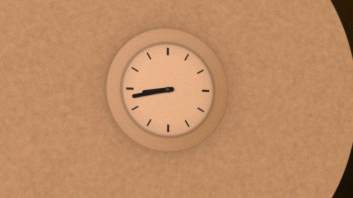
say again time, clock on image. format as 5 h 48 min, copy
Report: 8 h 43 min
